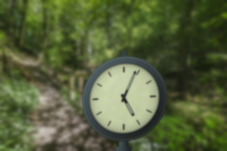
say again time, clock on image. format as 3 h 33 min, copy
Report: 5 h 04 min
